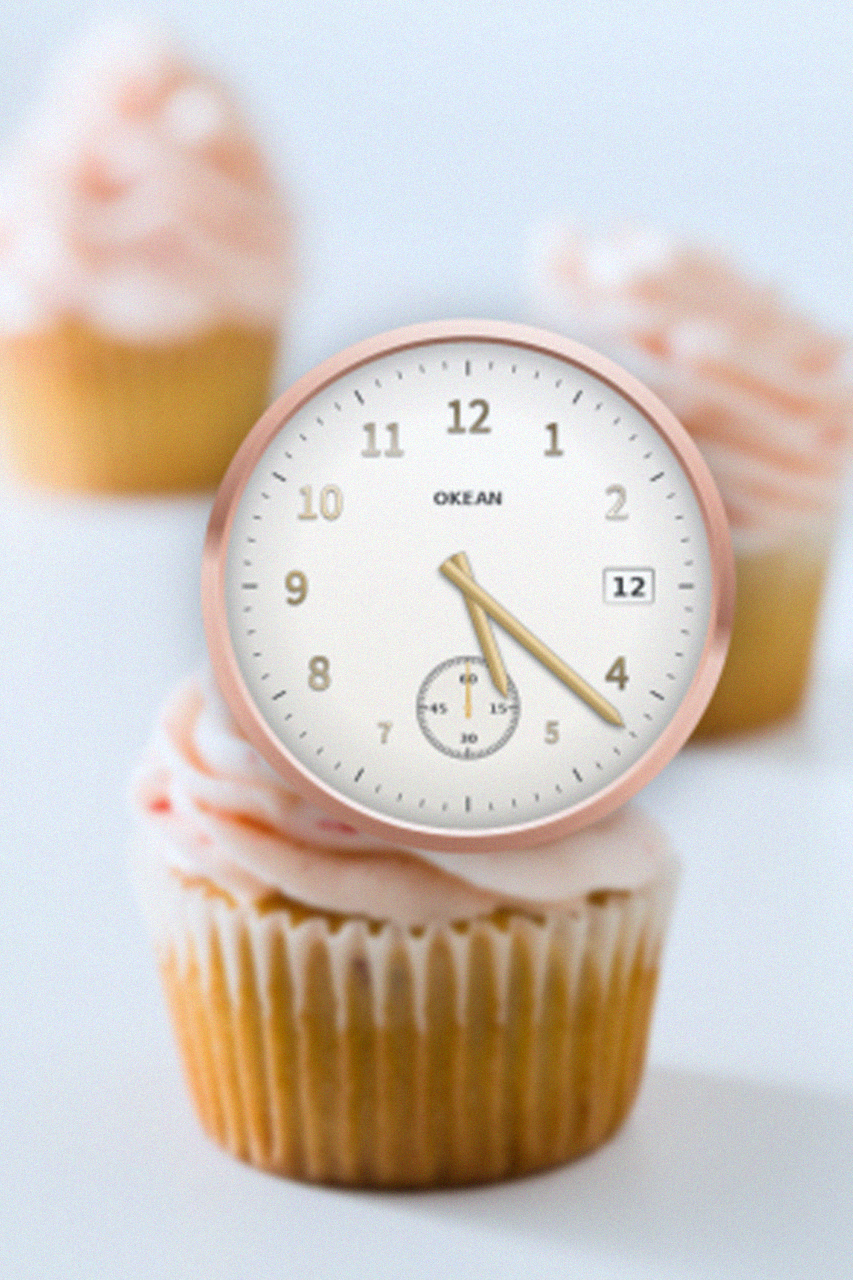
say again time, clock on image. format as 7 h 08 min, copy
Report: 5 h 22 min
